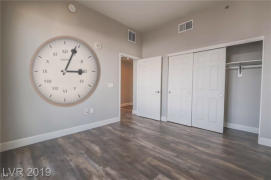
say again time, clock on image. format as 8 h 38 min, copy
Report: 3 h 04 min
